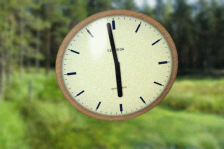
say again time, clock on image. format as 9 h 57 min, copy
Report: 5 h 59 min
